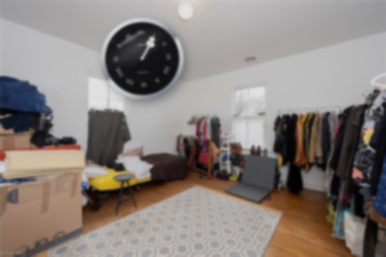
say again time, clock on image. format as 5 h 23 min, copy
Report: 1 h 05 min
